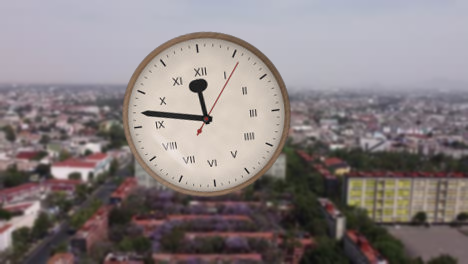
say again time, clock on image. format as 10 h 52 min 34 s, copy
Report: 11 h 47 min 06 s
